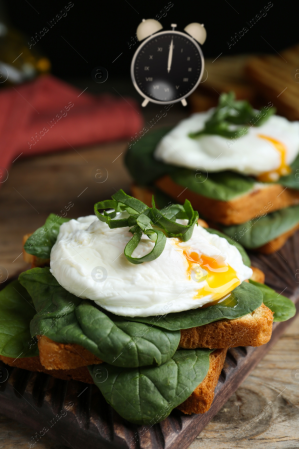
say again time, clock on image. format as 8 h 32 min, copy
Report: 12 h 00 min
